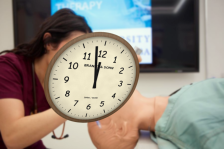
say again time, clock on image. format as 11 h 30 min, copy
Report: 11 h 58 min
